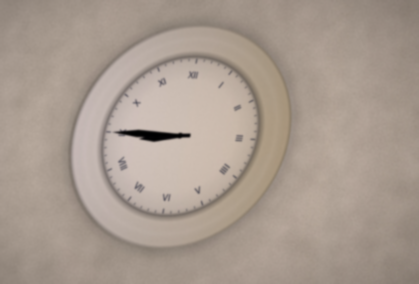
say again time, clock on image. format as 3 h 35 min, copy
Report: 8 h 45 min
